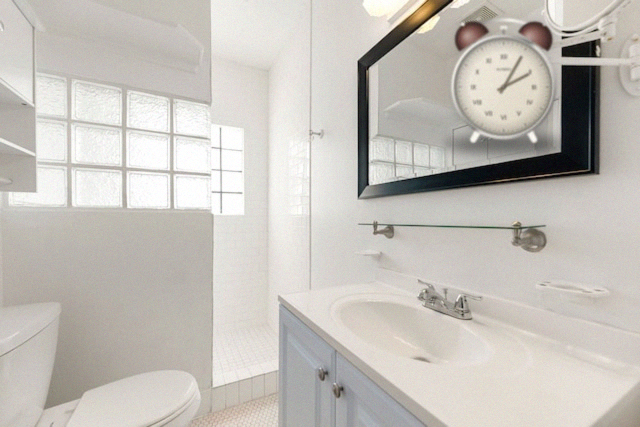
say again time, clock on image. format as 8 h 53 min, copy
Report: 2 h 05 min
